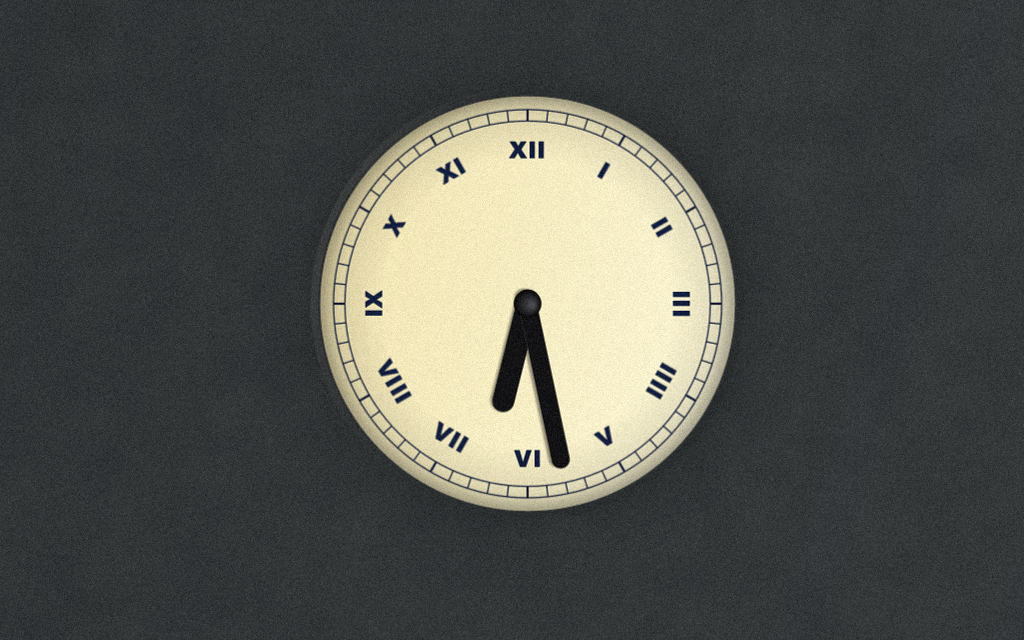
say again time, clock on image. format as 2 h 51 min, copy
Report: 6 h 28 min
